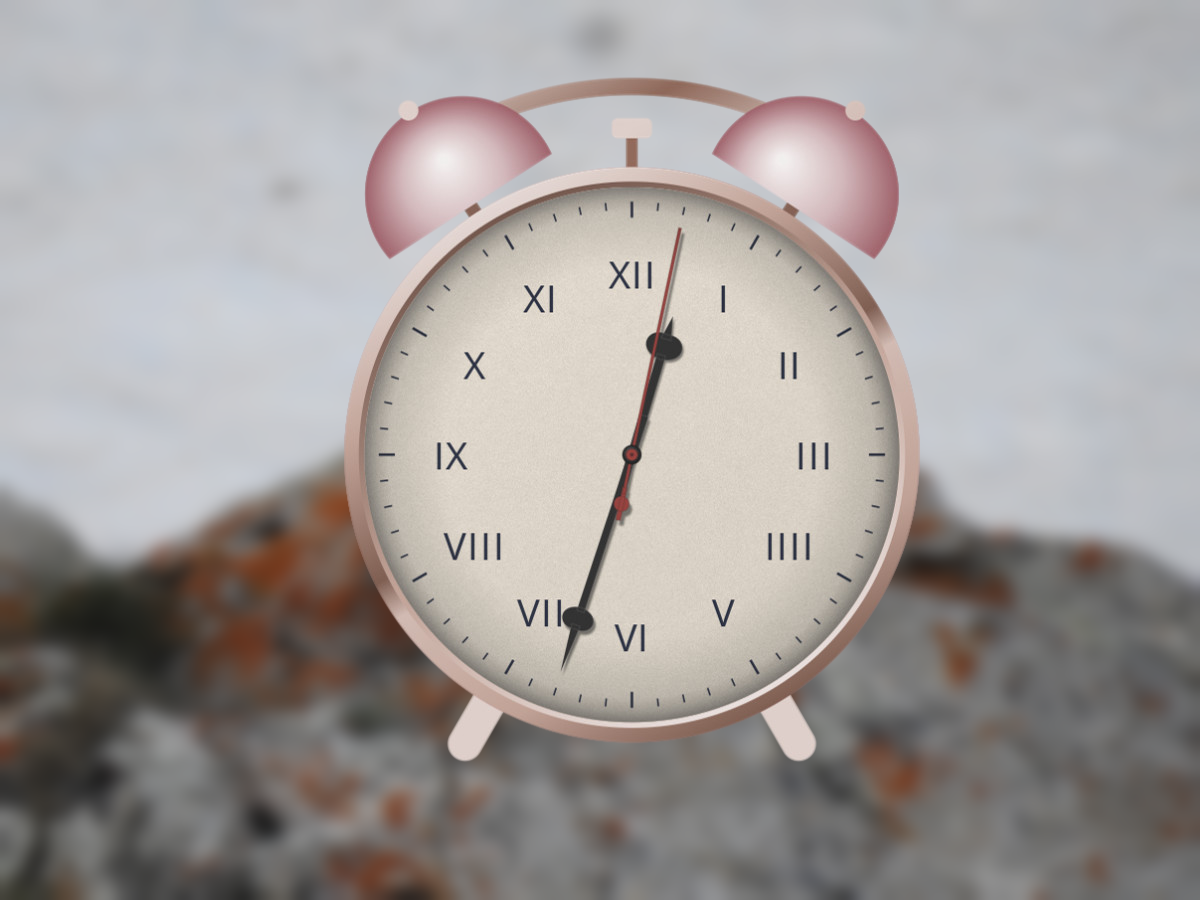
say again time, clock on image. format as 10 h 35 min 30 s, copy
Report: 12 h 33 min 02 s
